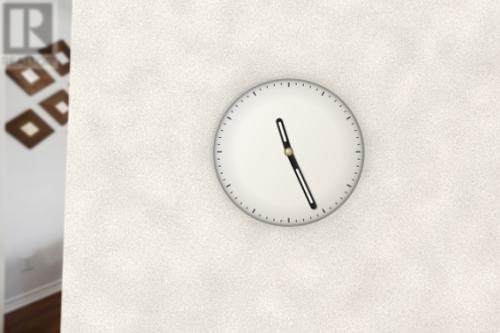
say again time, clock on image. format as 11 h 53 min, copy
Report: 11 h 26 min
